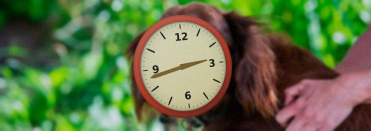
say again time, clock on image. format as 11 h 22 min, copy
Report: 2 h 43 min
